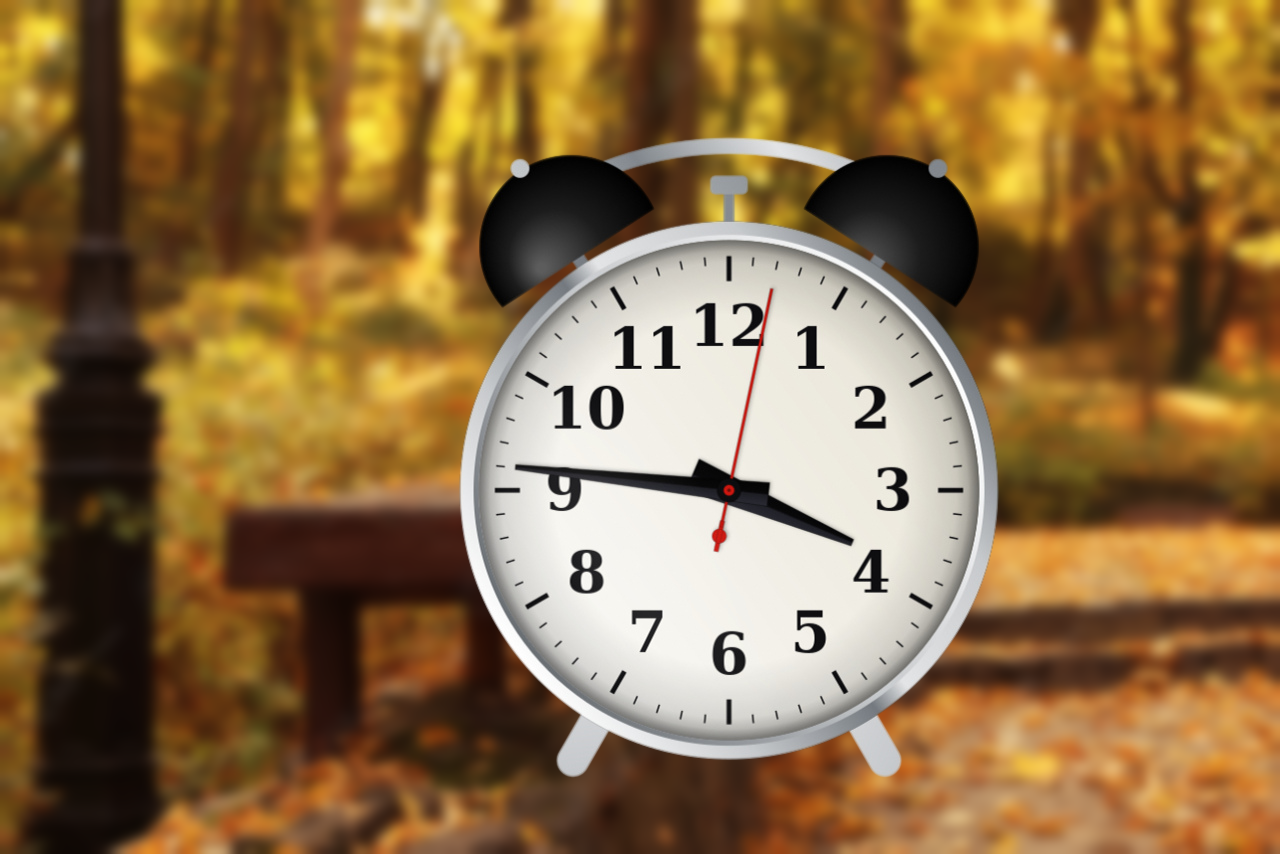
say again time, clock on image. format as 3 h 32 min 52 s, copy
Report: 3 h 46 min 02 s
